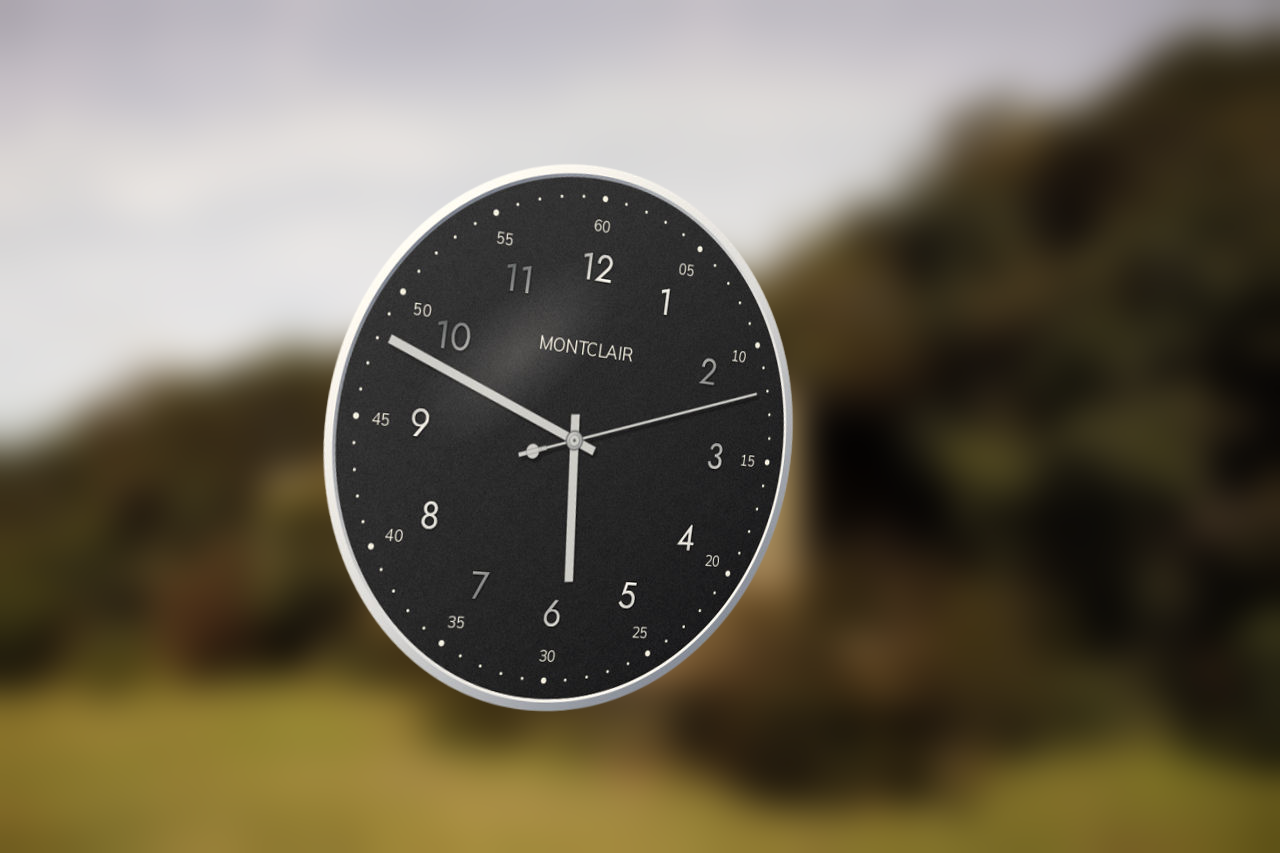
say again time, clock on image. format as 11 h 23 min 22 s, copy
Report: 5 h 48 min 12 s
